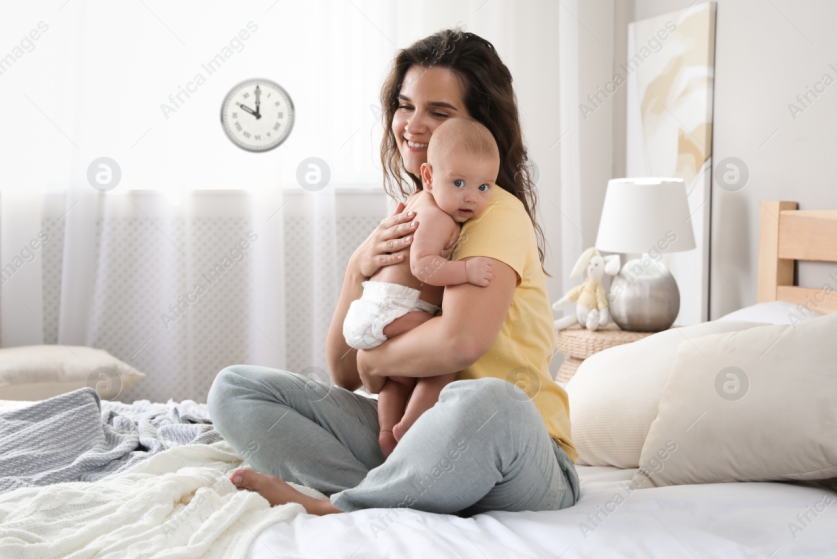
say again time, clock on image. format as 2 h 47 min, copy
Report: 10 h 00 min
